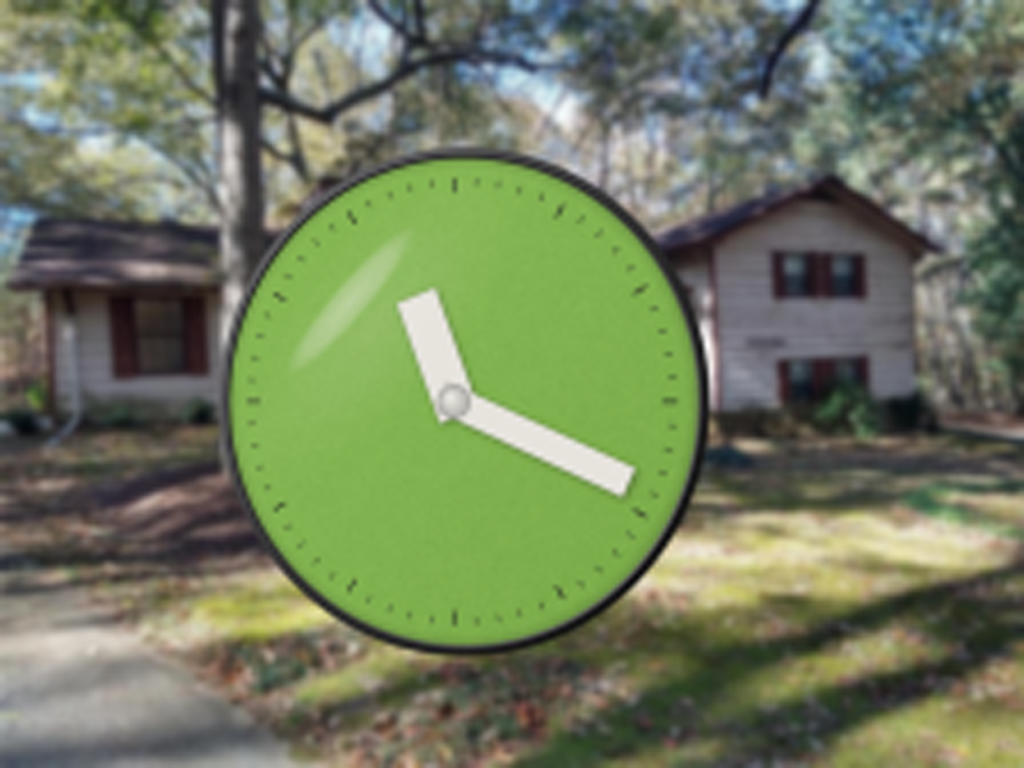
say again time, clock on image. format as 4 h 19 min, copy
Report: 11 h 19 min
